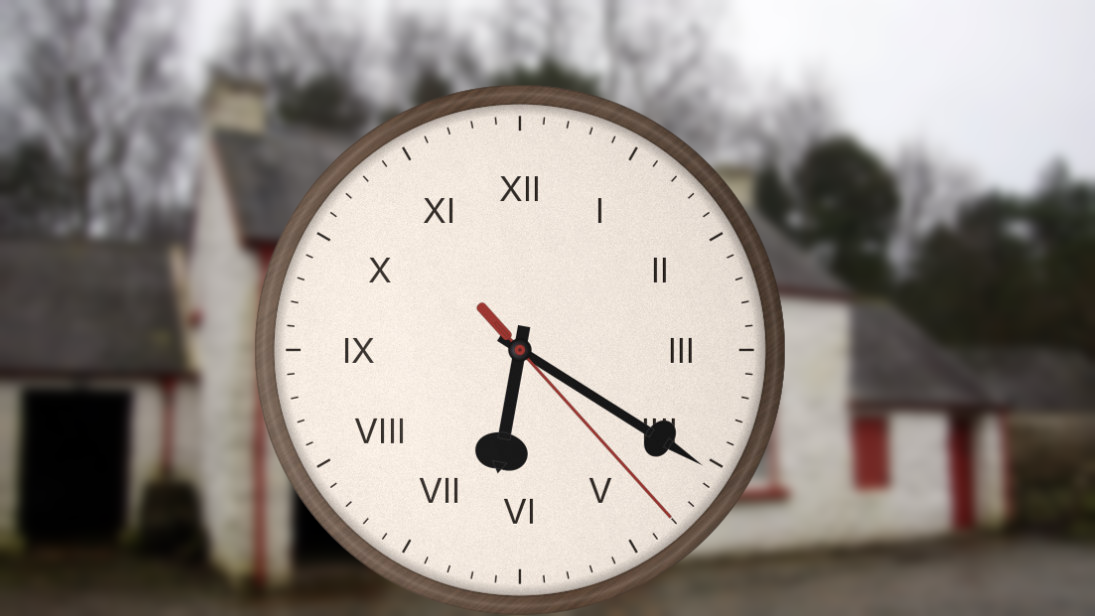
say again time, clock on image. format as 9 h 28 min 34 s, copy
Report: 6 h 20 min 23 s
